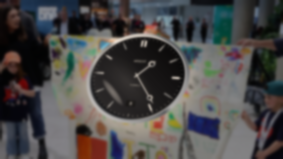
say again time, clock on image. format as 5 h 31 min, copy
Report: 1 h 24 min
